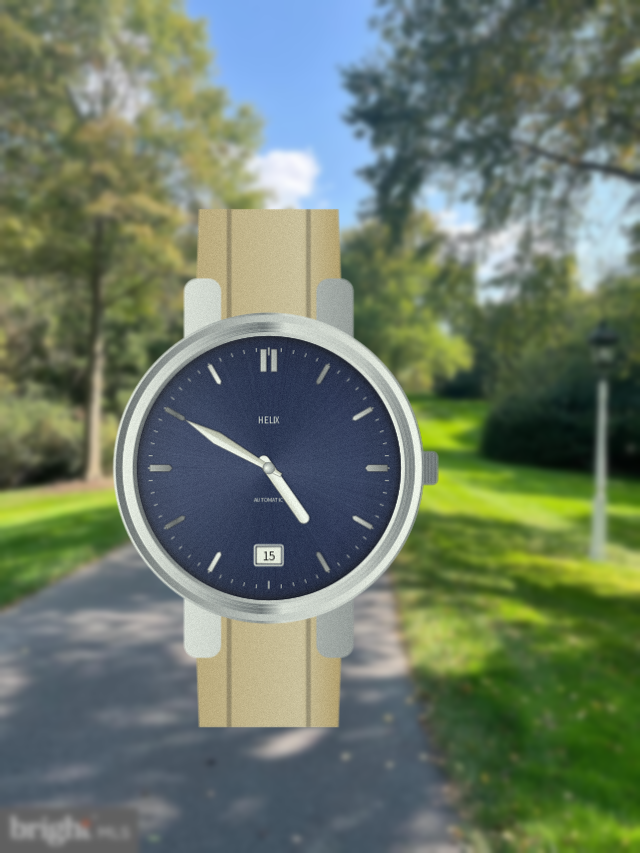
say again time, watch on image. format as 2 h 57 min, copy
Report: 4 h 50 min
